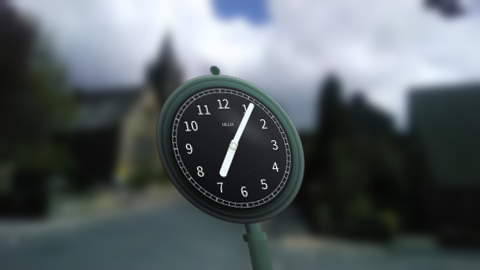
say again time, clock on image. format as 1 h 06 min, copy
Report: 7 h 06 min
